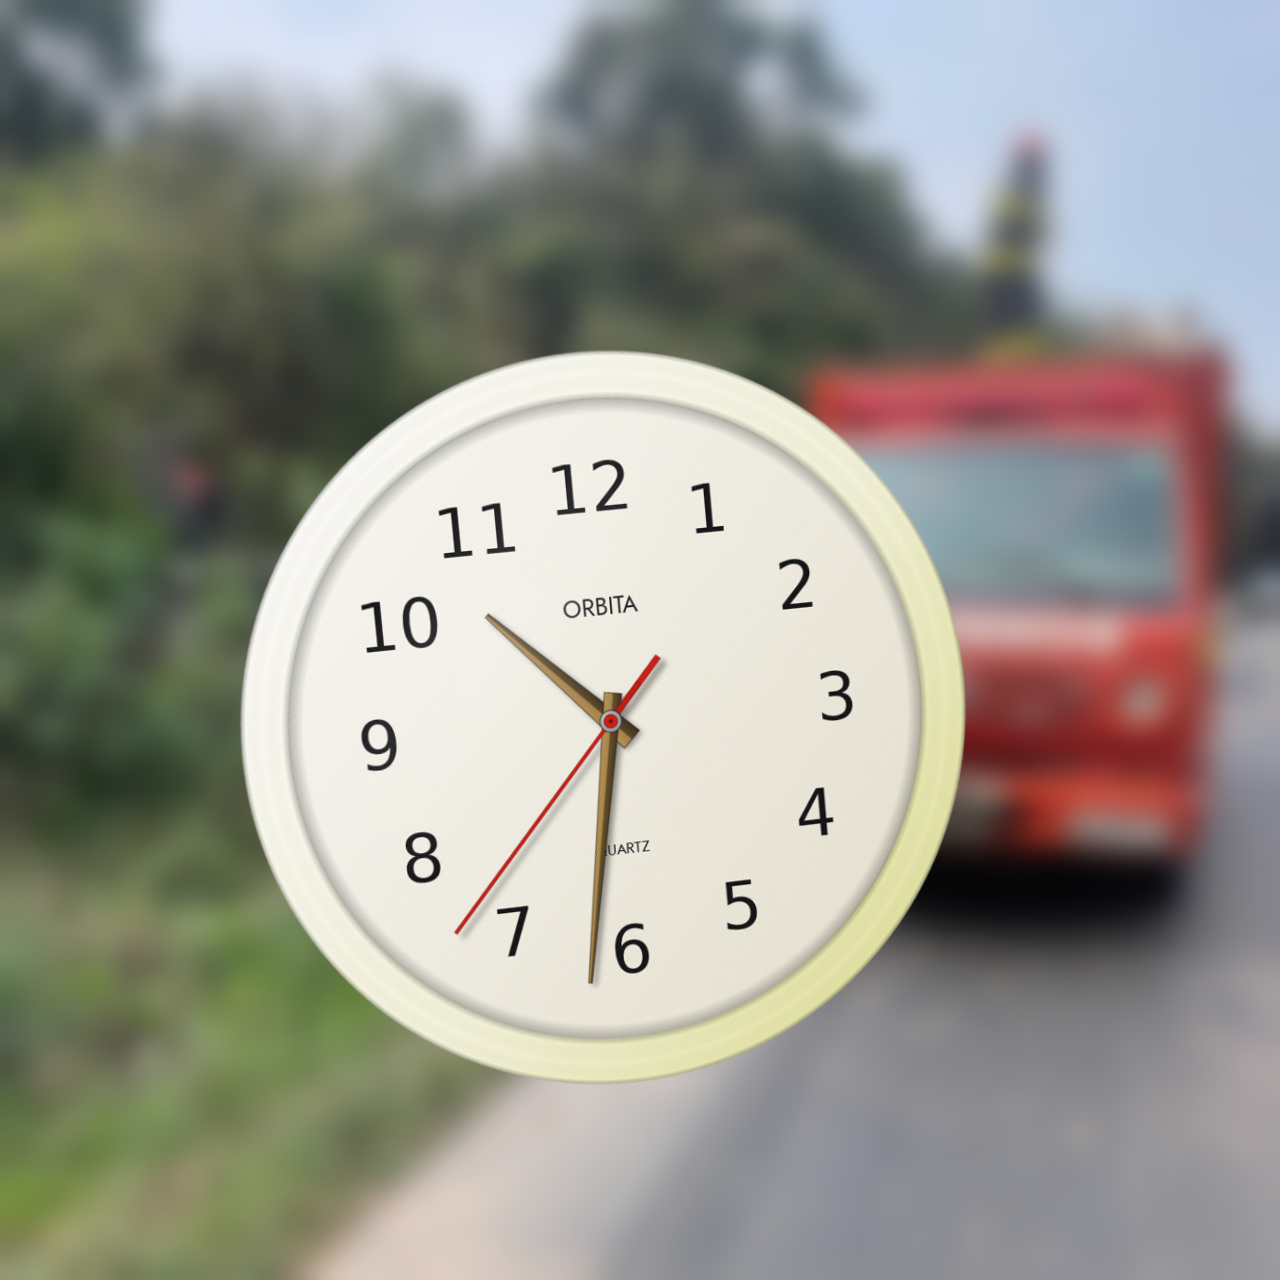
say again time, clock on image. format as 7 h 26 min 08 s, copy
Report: 10 h 31 min 37 s
